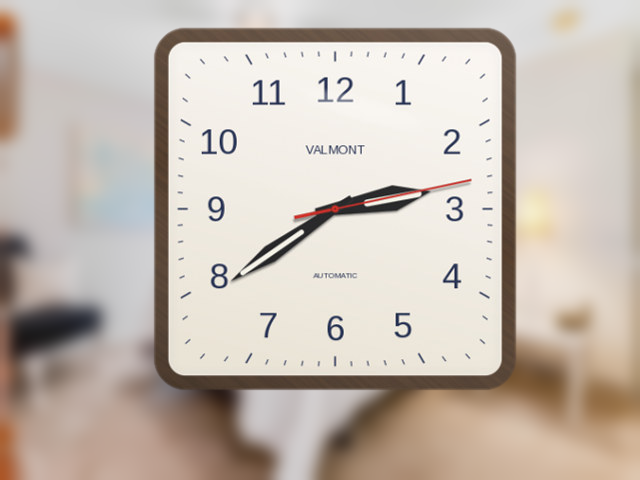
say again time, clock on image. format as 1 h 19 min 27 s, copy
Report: 2 h 39 min 13 s
